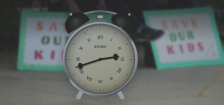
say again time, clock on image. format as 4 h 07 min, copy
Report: 2 h 42 min
